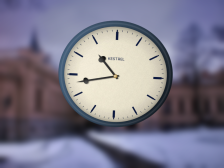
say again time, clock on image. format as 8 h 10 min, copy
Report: 10 h 43 min
